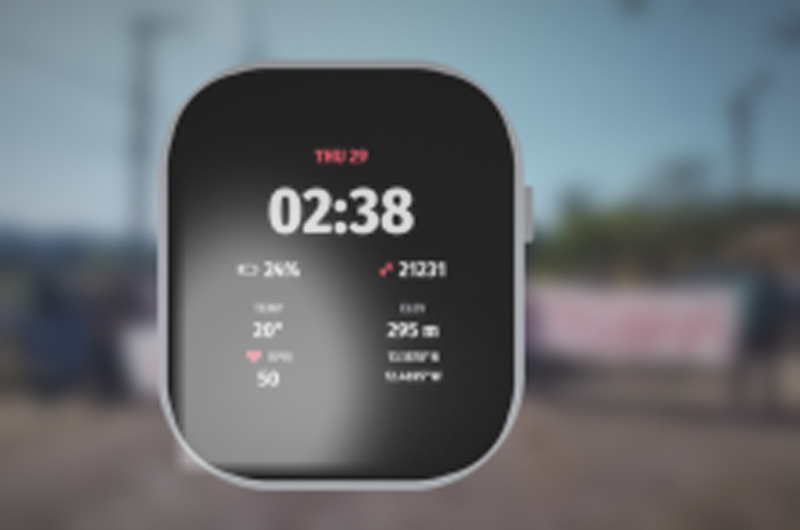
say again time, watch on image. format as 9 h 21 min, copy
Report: 2 h 38 min
